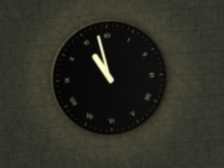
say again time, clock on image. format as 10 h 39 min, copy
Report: 10 h 58 min
